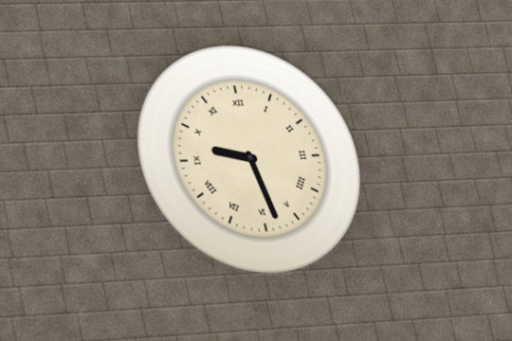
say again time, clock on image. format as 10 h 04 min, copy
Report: 9 h 28 min
